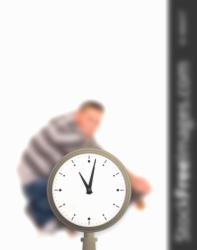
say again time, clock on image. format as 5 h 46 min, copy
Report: 11 h 02 min
